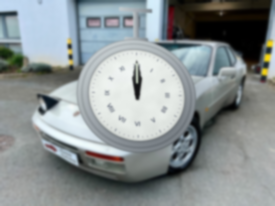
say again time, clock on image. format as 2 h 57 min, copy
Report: 12 h 00 min
